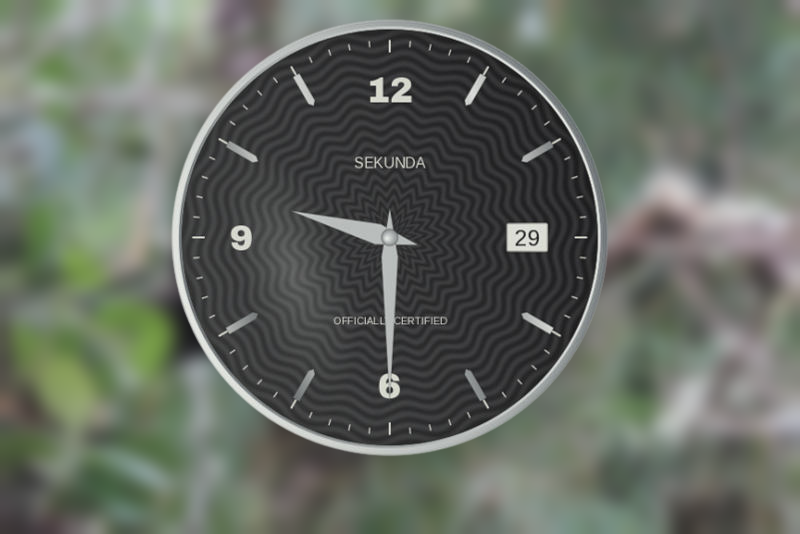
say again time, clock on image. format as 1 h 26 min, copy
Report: 9 h 30 min
